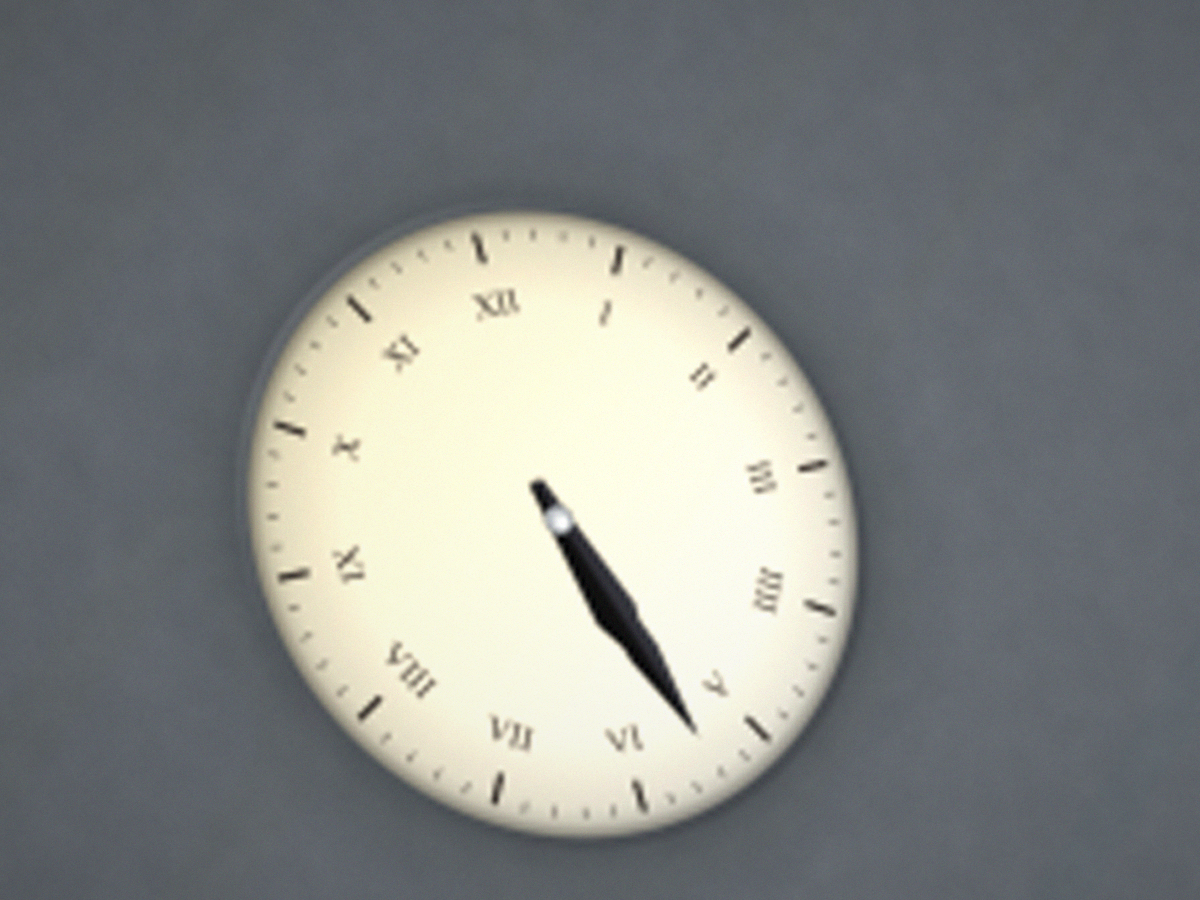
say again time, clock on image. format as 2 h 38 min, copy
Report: 5 h 27 min
